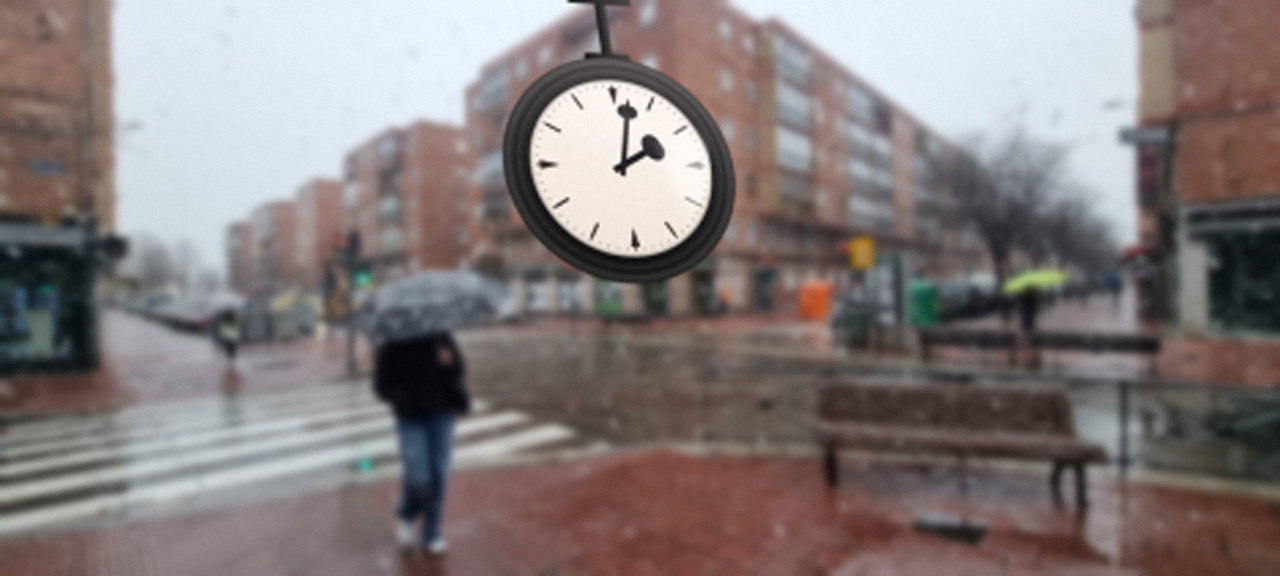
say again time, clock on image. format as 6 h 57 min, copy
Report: 2 h 02 min
